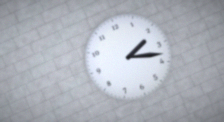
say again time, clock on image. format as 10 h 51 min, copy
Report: 2 h 18 min
